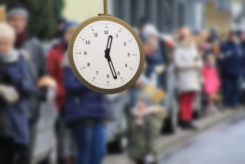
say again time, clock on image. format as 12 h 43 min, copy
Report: 12 h 27 min
